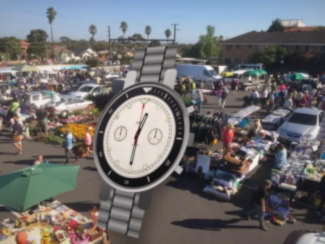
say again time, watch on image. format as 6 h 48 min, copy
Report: 12 h 30 min
